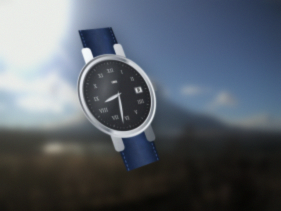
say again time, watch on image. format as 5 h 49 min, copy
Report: 8 h 32 min
